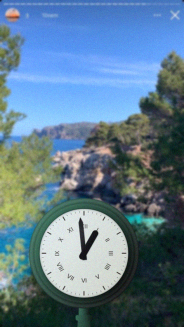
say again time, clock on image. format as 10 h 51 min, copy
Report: 12 h 59 min
